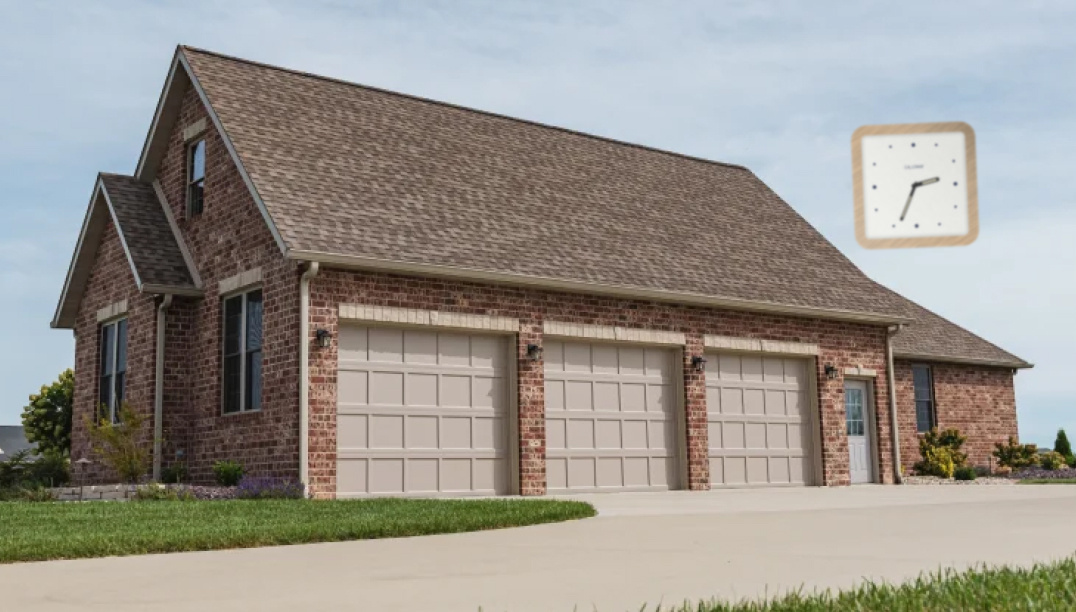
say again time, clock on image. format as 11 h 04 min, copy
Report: 2 h 34 min
